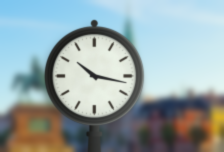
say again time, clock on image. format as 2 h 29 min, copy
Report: 10 h 17 min
